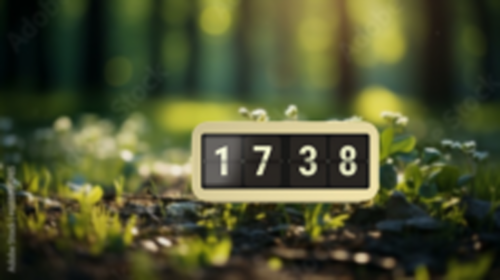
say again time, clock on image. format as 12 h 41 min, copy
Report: 17 h 38 min
